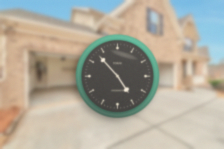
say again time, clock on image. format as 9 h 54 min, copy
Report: 4 h 53 min
